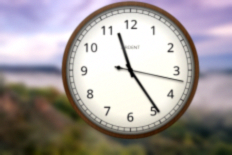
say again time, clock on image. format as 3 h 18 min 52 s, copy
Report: 11 h 24 min 17 s
